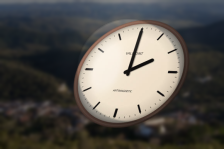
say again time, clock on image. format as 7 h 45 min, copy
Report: 2 h 00 min
